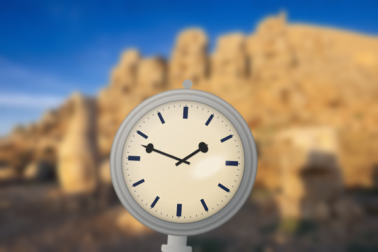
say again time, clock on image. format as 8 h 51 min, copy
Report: 1 h 48 min
